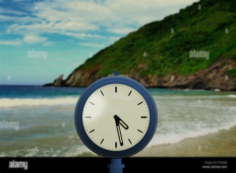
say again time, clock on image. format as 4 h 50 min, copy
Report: 4 h 28 min
